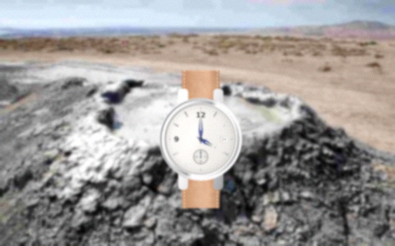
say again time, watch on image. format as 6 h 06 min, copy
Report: 4 h 00 min
